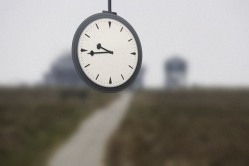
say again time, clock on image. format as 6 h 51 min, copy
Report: 9 h 44 min
